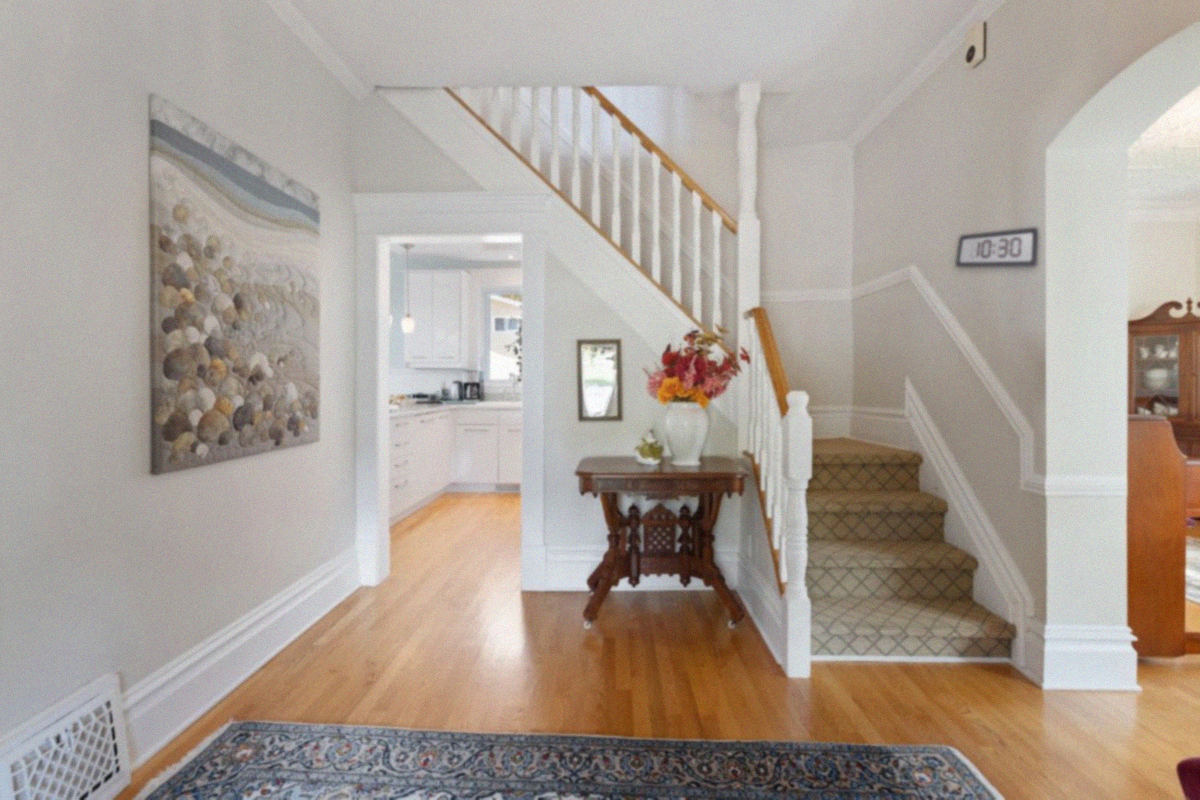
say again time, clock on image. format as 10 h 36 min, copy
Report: 10 h 30 min
